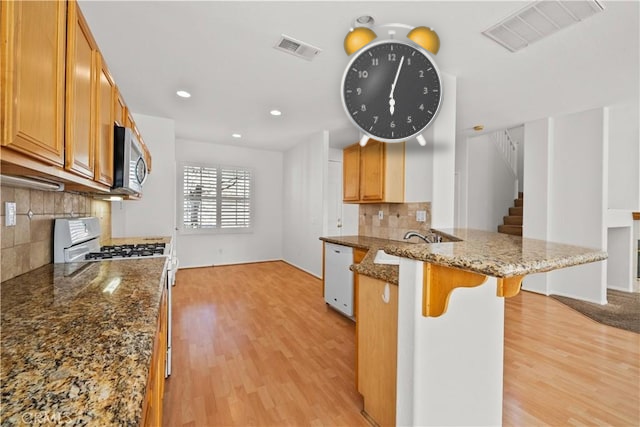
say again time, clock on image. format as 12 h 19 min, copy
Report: 6 h 03 min
